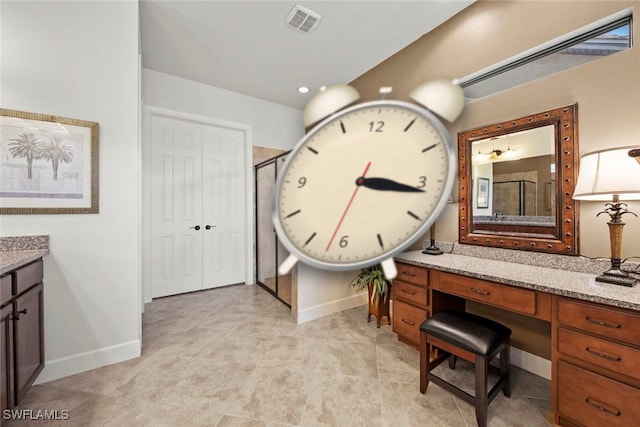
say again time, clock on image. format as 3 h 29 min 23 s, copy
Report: 3 h 16 min 32 s
